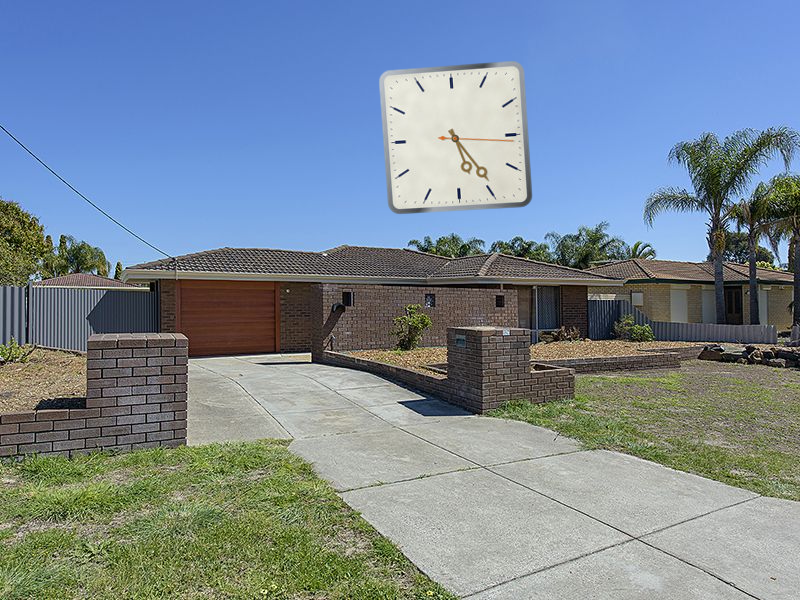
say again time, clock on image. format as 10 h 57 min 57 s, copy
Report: 5 h 24 min 16 s
